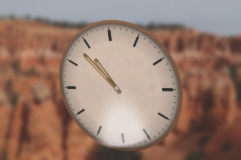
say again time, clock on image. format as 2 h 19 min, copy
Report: 10 h 53 min
